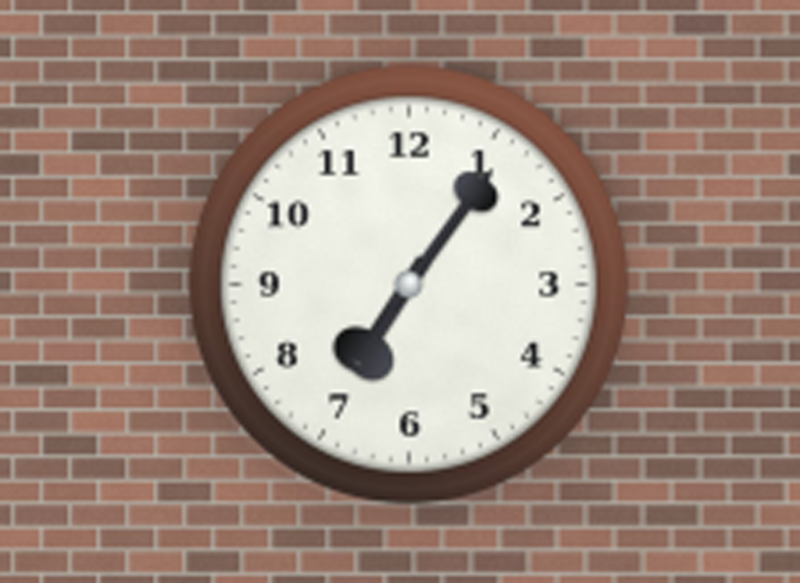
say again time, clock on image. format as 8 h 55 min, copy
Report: 7 h 06 min
